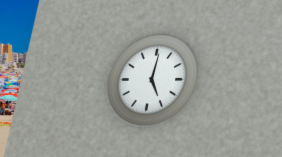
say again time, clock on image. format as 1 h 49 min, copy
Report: 5 h 01 min
